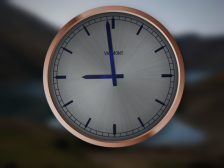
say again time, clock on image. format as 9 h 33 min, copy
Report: 8 h 59 min
